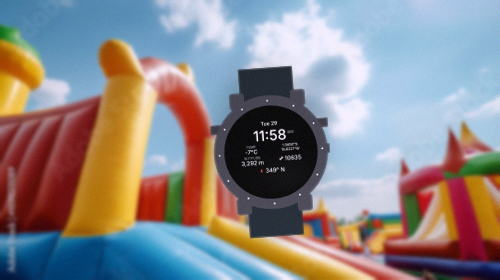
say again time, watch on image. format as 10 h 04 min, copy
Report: 11 h 58 min
